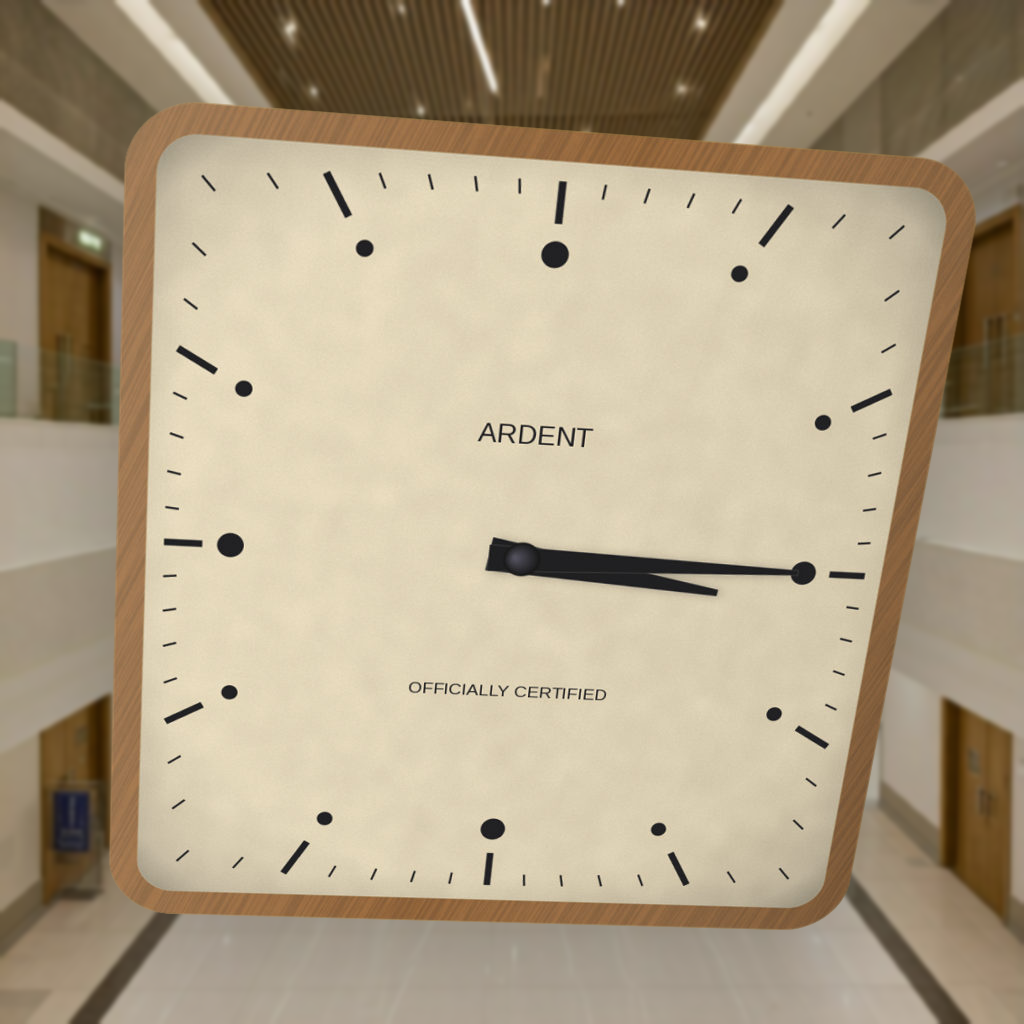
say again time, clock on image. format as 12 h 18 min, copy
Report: 3 h 15 min
